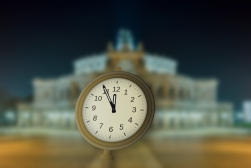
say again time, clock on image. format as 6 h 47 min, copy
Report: 11 h 55 min
